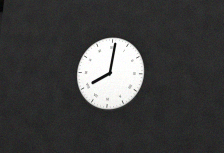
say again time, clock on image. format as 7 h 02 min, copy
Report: 8 h 01 min
